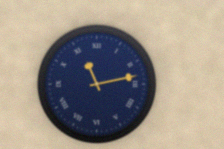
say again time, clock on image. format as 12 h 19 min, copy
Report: 11 h 13 min
